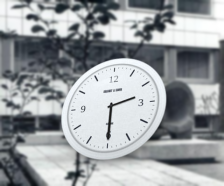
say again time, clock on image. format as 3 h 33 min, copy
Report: 2 h 30 min
